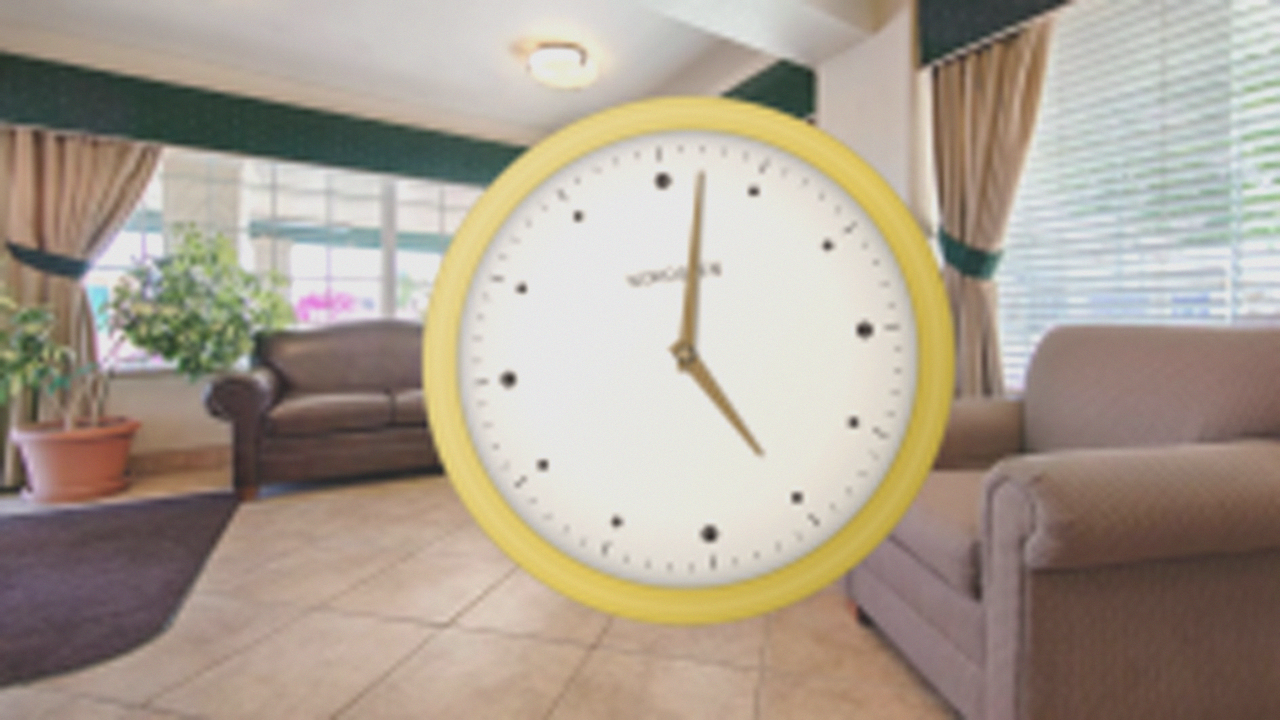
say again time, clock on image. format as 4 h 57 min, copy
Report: 5 h 02 min
